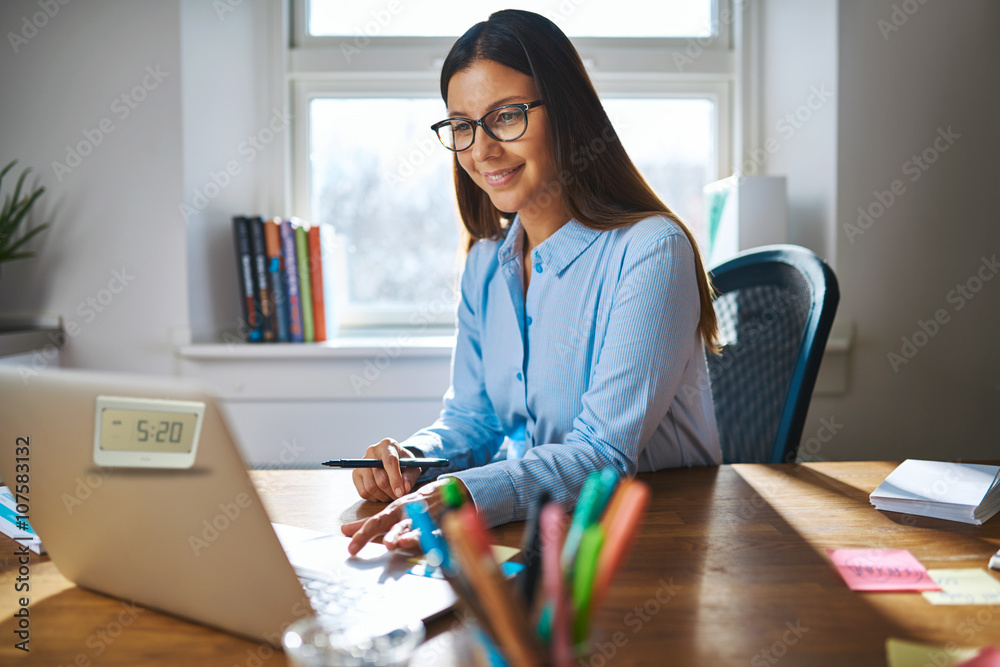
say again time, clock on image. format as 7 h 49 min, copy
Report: 5 h 20 min
